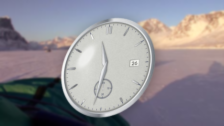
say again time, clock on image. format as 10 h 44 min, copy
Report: 11 h 32 min
